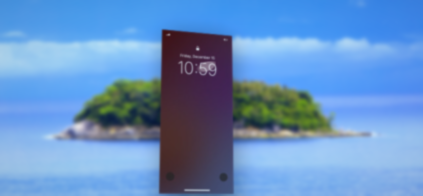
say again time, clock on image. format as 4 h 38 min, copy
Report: 10 h 59 min
